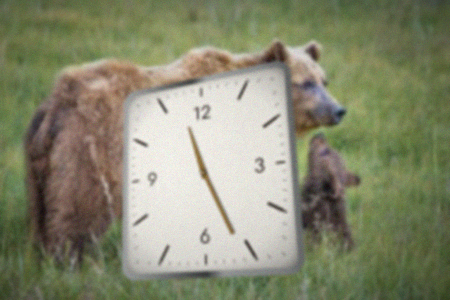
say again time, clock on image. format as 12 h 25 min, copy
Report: 11 h 26 min
